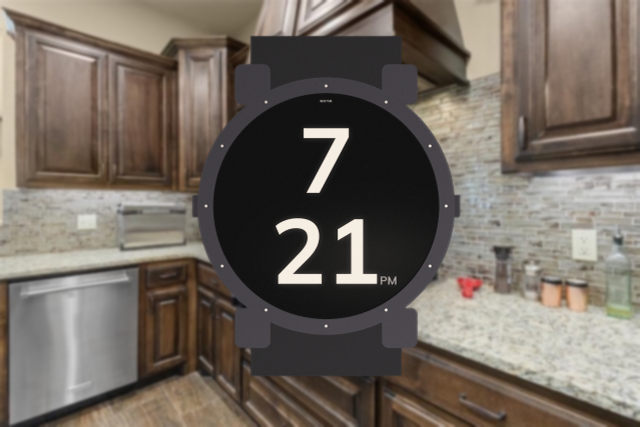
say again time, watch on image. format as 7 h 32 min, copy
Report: 7 h 21 min
